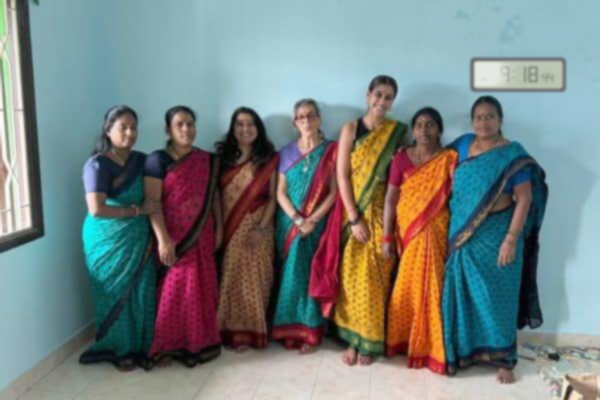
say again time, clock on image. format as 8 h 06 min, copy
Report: 9 h 18 min
